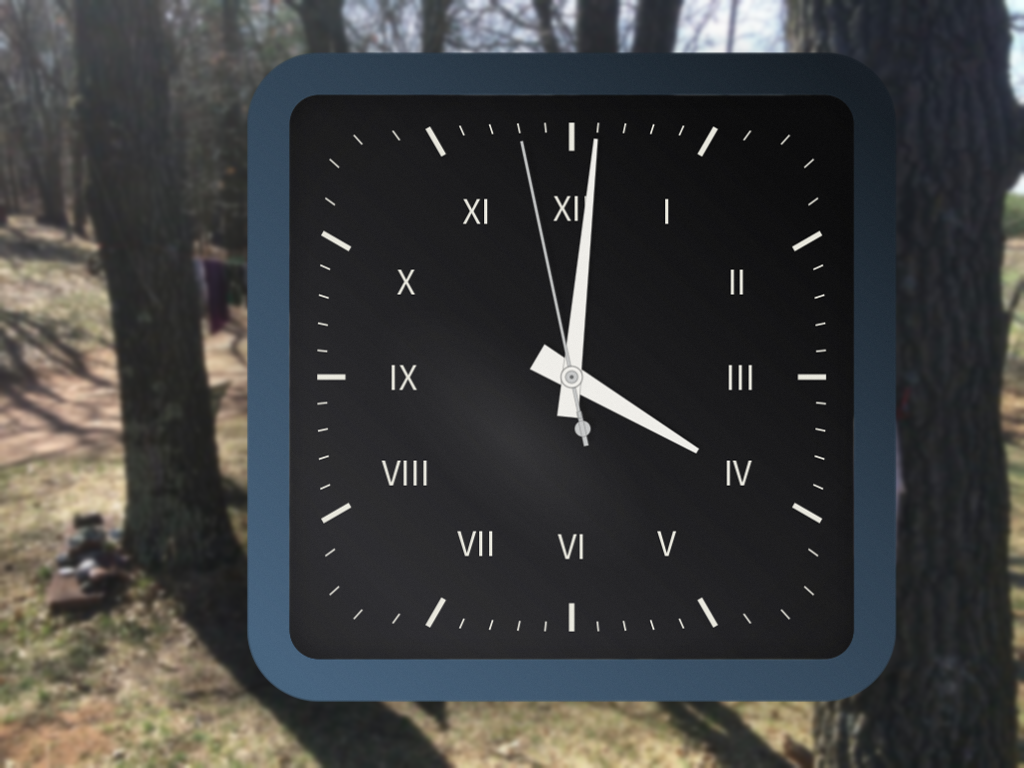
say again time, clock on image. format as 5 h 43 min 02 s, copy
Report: 4 h 00 min 58 s
